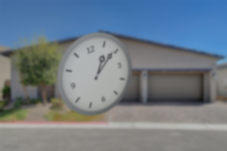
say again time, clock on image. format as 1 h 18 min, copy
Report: 1 h 09 min
